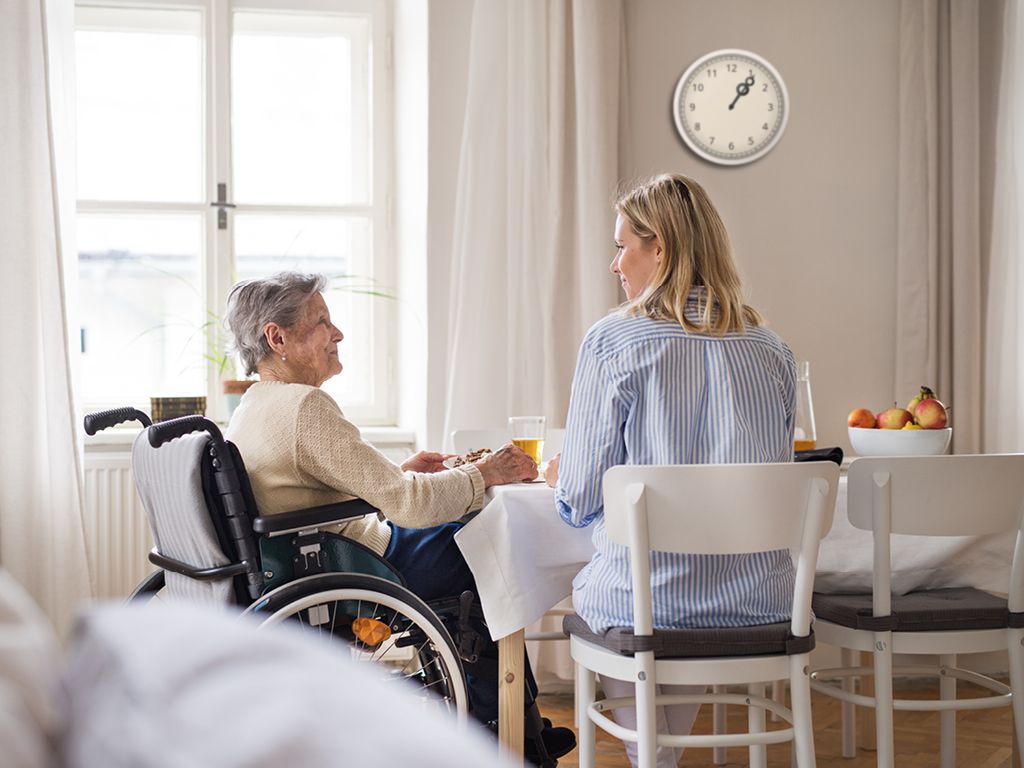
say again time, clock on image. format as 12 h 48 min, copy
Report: 1 h 06 min
